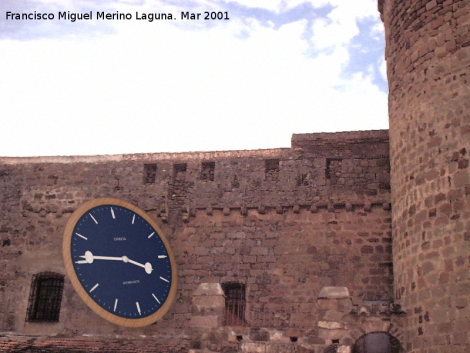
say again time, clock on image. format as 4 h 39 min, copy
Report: 3 h 46 min
